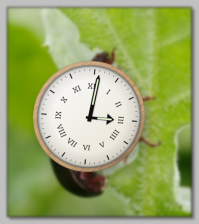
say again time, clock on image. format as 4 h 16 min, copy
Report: 3 h 01 min
